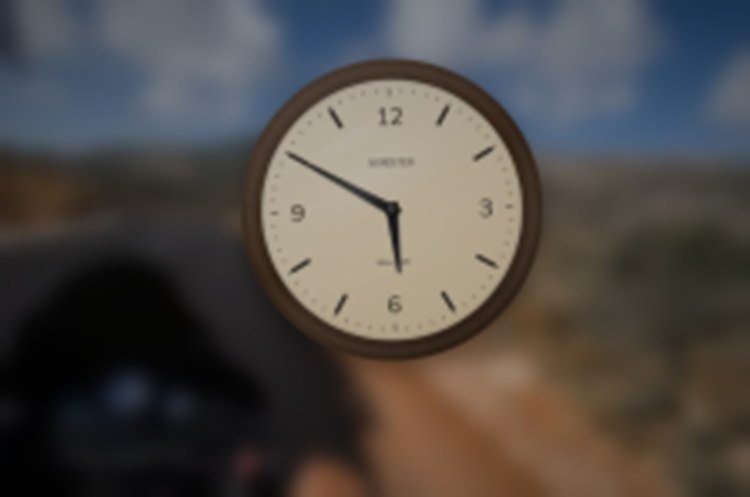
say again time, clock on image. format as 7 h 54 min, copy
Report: 5 h 50 min
